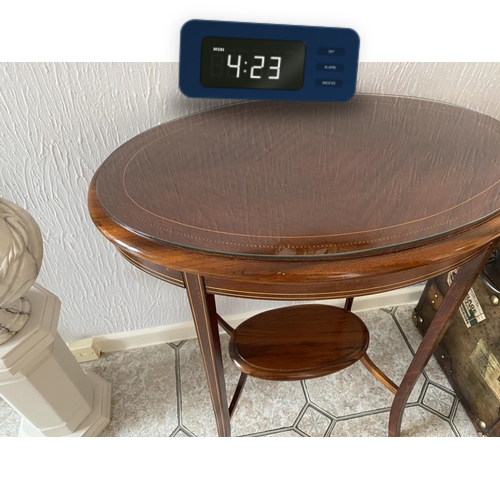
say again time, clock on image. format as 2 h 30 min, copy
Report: 4 h 23 min
